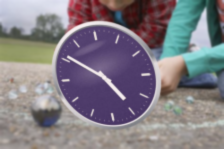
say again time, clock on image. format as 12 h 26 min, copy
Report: 4 h 51 min
